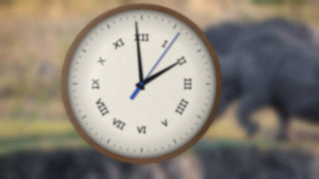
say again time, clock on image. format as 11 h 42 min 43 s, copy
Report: 1 h 59 min 06 s
